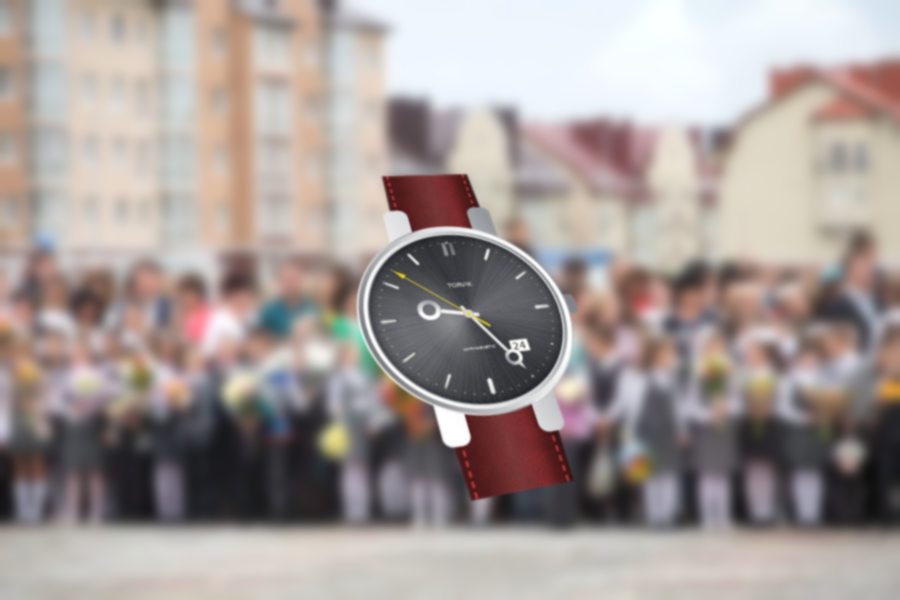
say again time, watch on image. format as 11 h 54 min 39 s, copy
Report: 9 h 24 min 52 s
